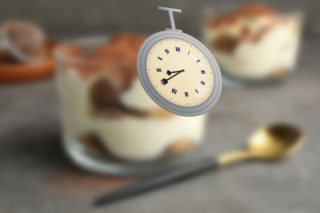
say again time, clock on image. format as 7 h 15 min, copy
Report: 8 h 40 min
